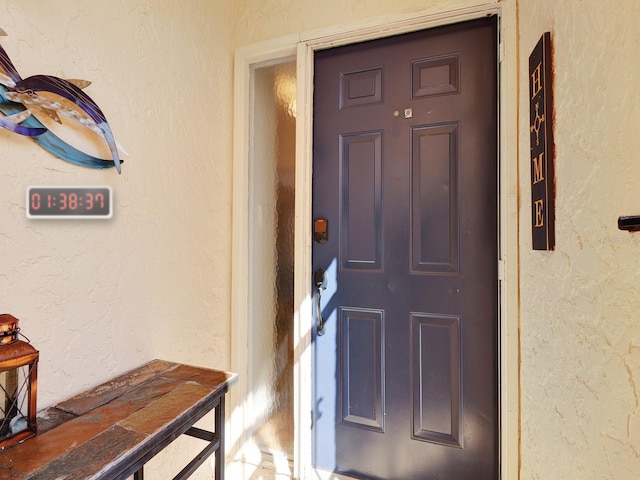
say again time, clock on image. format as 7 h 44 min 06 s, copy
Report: 1 h 38 min 37 s
